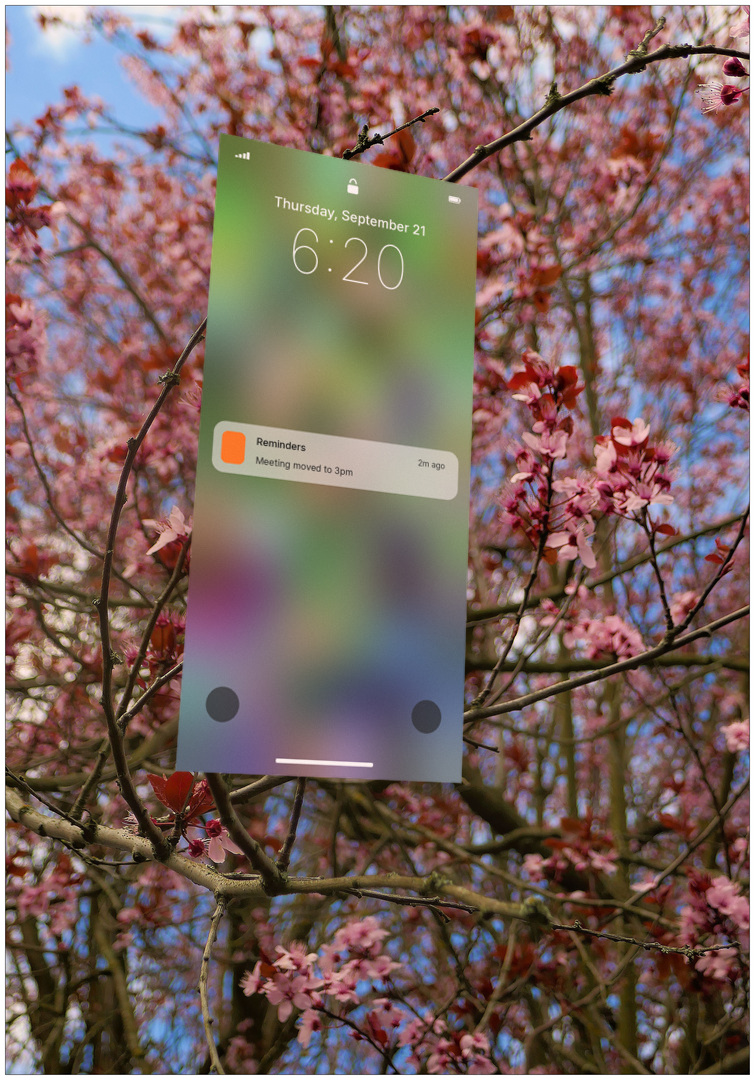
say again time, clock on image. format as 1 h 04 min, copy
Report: 6 h 20 min
